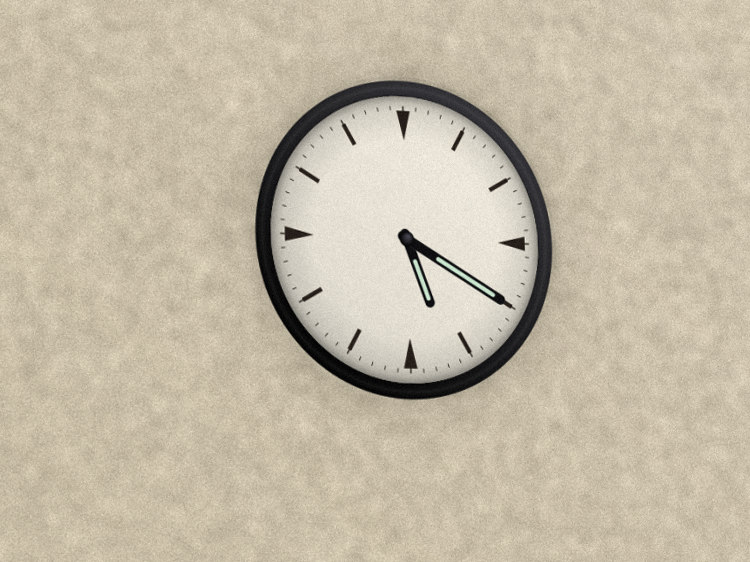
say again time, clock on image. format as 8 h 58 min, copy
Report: 5 h 20 min
